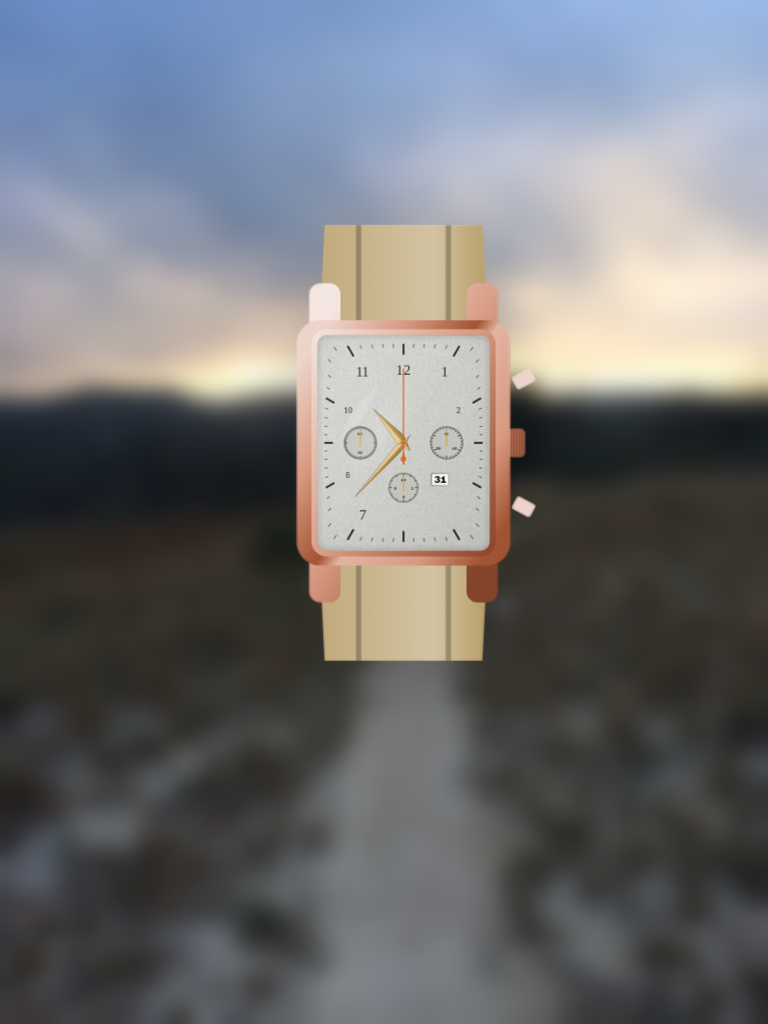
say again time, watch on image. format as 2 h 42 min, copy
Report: 10 h 37 min
